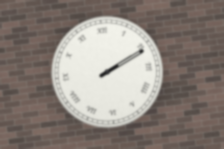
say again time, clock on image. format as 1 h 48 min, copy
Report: 2 h 11 min
